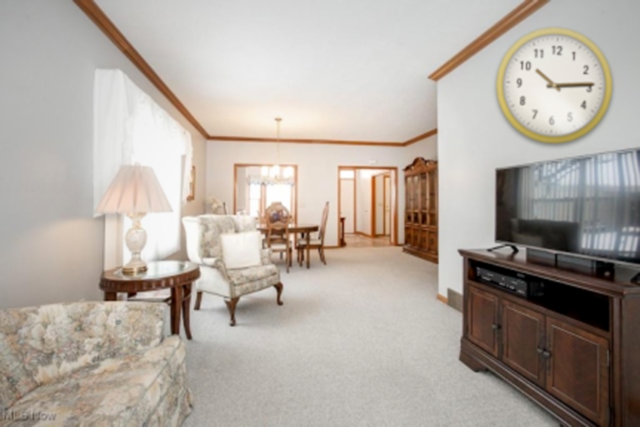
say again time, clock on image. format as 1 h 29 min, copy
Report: 10 h 14 min
